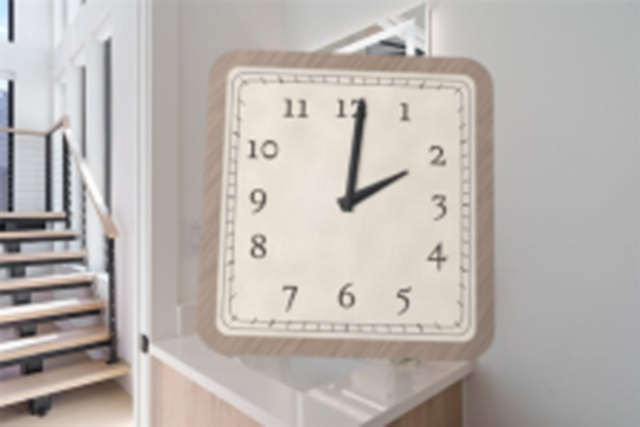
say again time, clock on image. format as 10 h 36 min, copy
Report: 2 h 01 min
